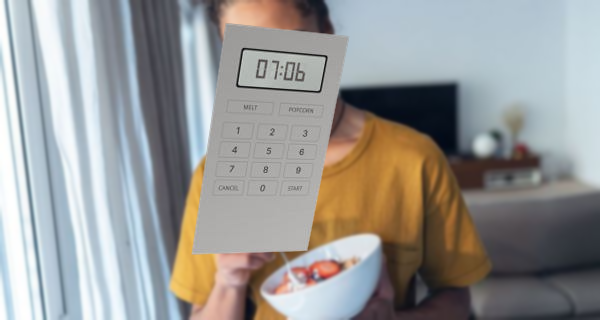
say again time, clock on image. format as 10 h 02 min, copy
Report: 7 h 06 min
